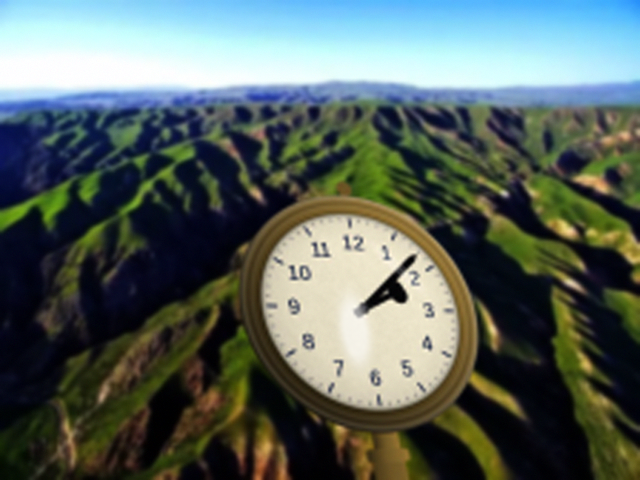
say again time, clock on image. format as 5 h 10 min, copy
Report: 2 h 08 min
